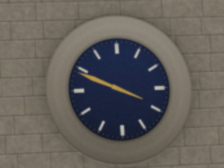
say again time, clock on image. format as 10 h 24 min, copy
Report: 3 h 49 min
